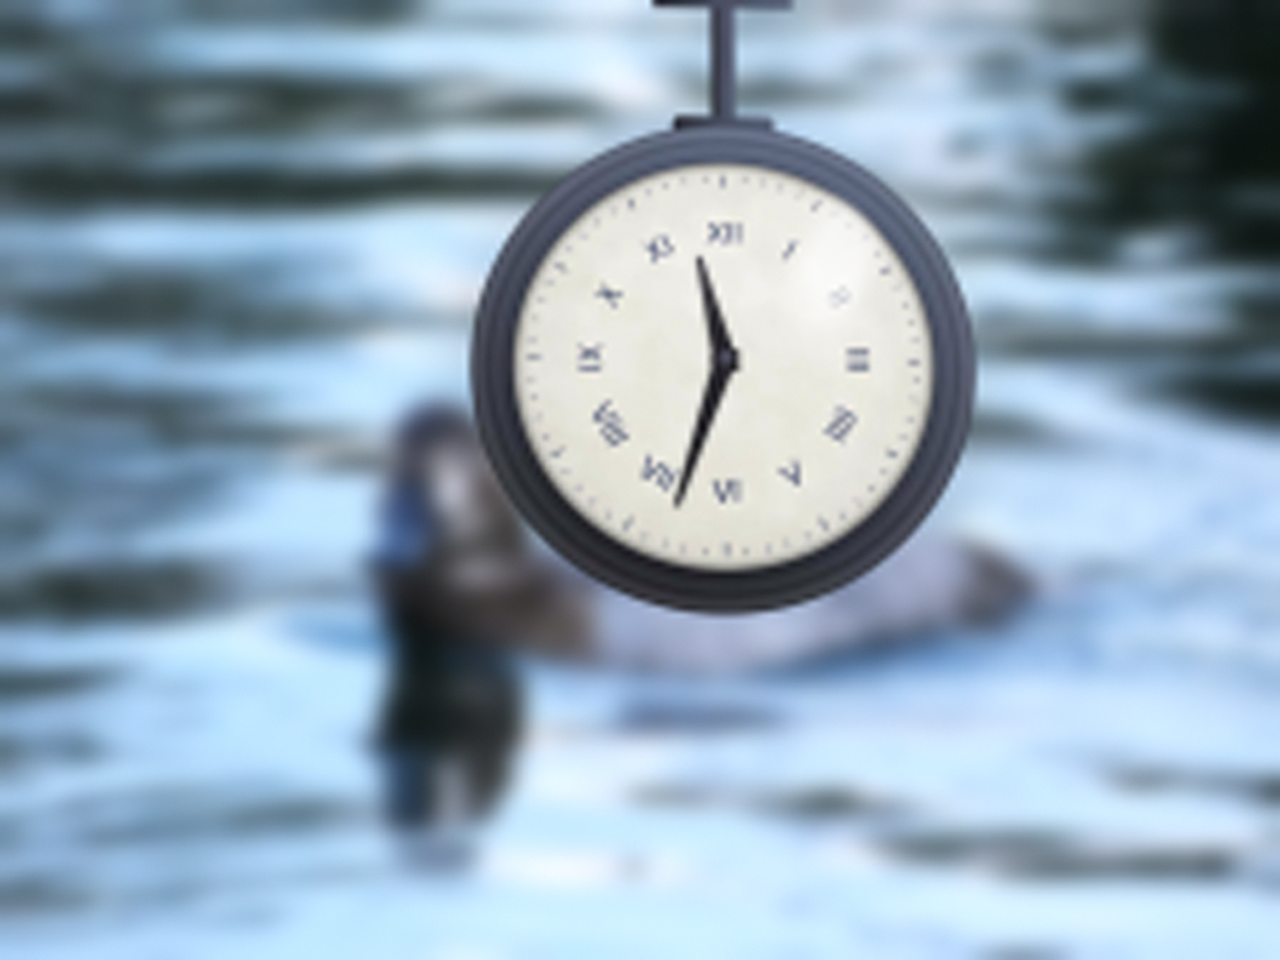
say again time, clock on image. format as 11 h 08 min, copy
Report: 11 h 33 min
